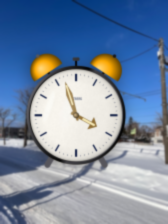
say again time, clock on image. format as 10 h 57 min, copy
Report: 3 h 57 min
